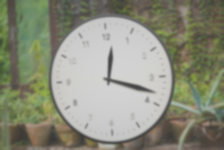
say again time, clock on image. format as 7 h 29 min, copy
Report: 12 h 18 min
